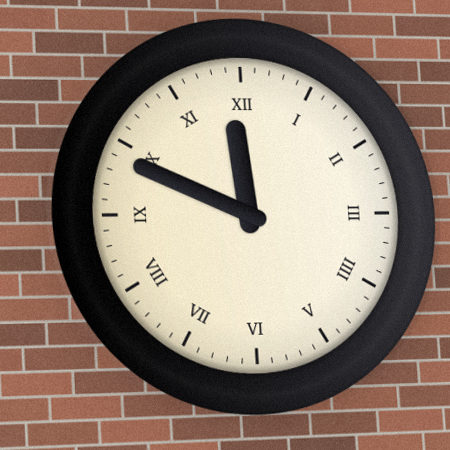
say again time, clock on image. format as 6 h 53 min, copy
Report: 11 h 49 min
